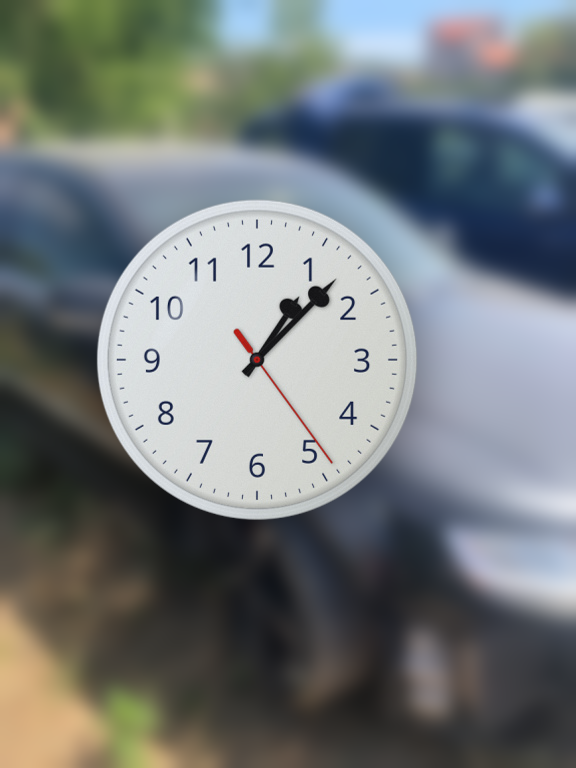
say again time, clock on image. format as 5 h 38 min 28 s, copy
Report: 1 h 07 min 24 s
